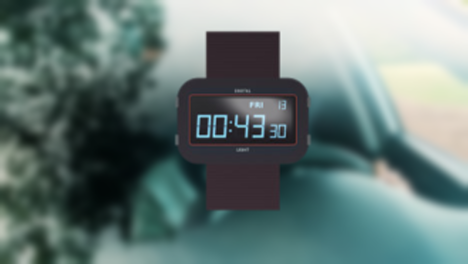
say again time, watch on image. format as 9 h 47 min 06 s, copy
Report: 0 h 43 min 30 s
